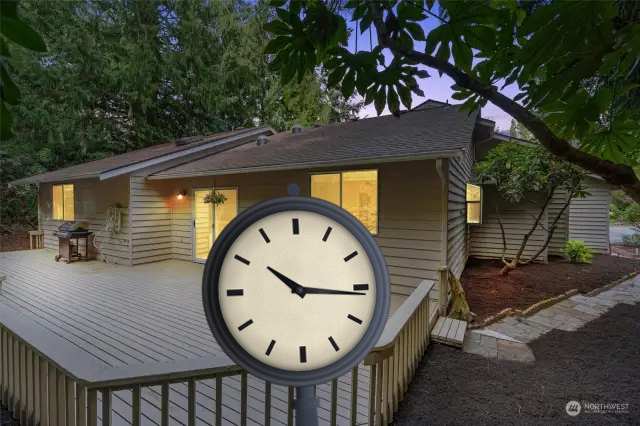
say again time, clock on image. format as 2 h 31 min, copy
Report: 10 h 16 min
